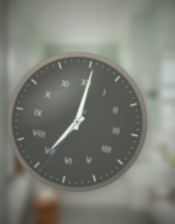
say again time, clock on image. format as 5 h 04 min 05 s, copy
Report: 7 h 00 min 34 s
